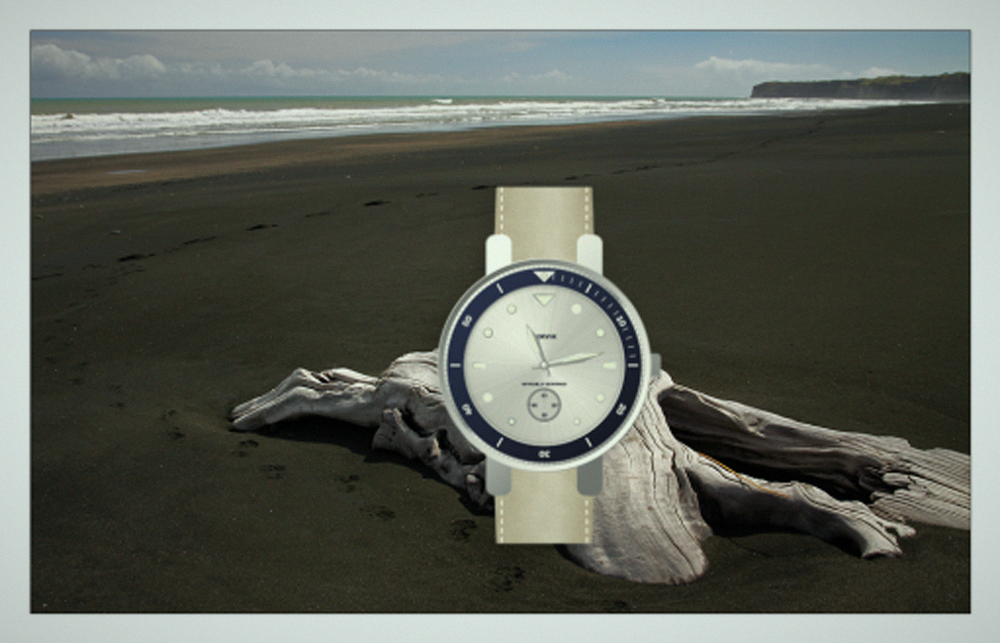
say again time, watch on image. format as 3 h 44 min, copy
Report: 11 h 13 min
